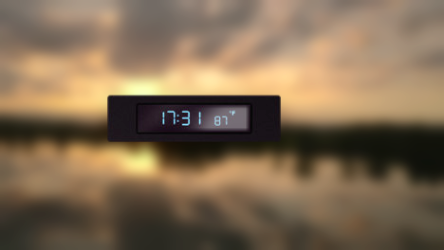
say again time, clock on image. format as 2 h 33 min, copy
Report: 17 h 31 min
